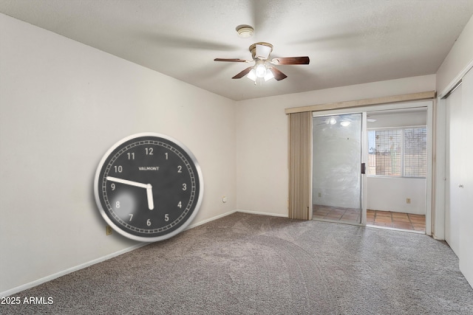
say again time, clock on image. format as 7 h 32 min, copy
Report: 5 h 47 min
